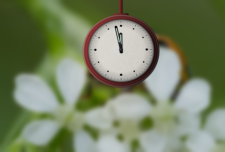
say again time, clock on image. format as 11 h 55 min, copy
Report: 11 h 58 min
